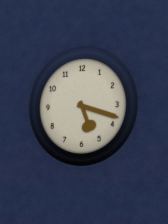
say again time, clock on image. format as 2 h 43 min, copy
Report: 5 h 18 min
